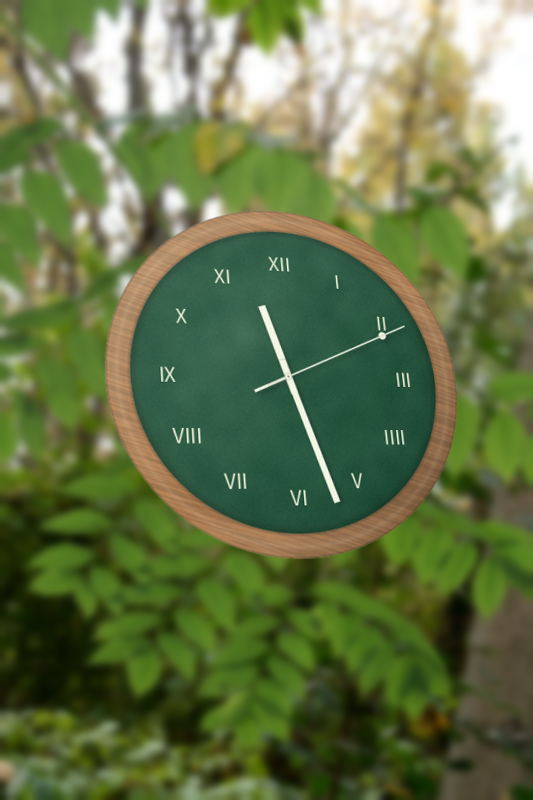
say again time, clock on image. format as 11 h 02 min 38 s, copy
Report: 11 h 27 min 11 s
